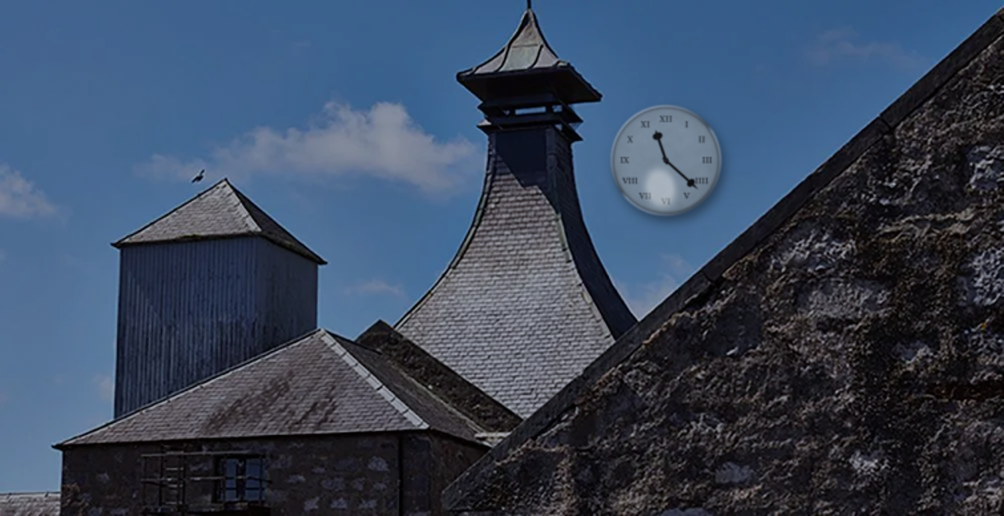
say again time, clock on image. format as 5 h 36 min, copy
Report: 11 h 22 min
